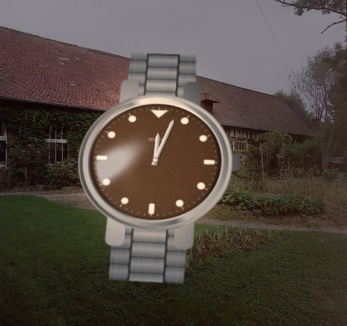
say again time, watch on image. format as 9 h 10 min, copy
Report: 12 h 03 min
